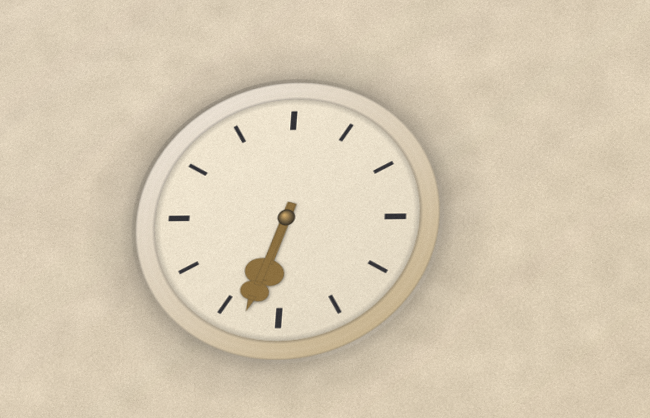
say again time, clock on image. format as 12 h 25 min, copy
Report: 6 h 33 min
